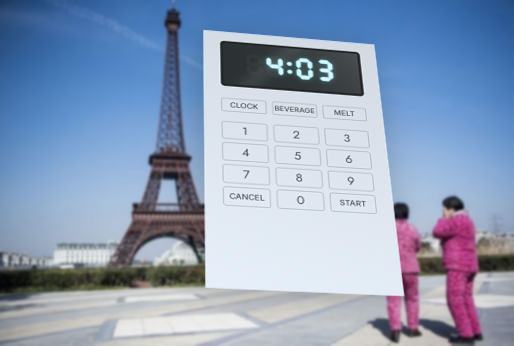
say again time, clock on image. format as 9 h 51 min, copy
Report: 4 h 03 min
